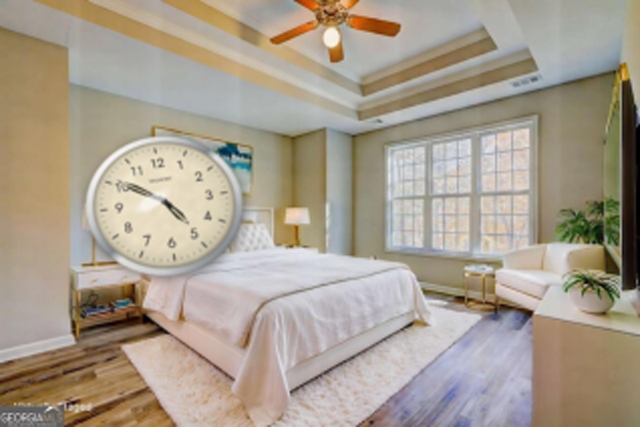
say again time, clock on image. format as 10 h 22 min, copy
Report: 4 h 51 min
